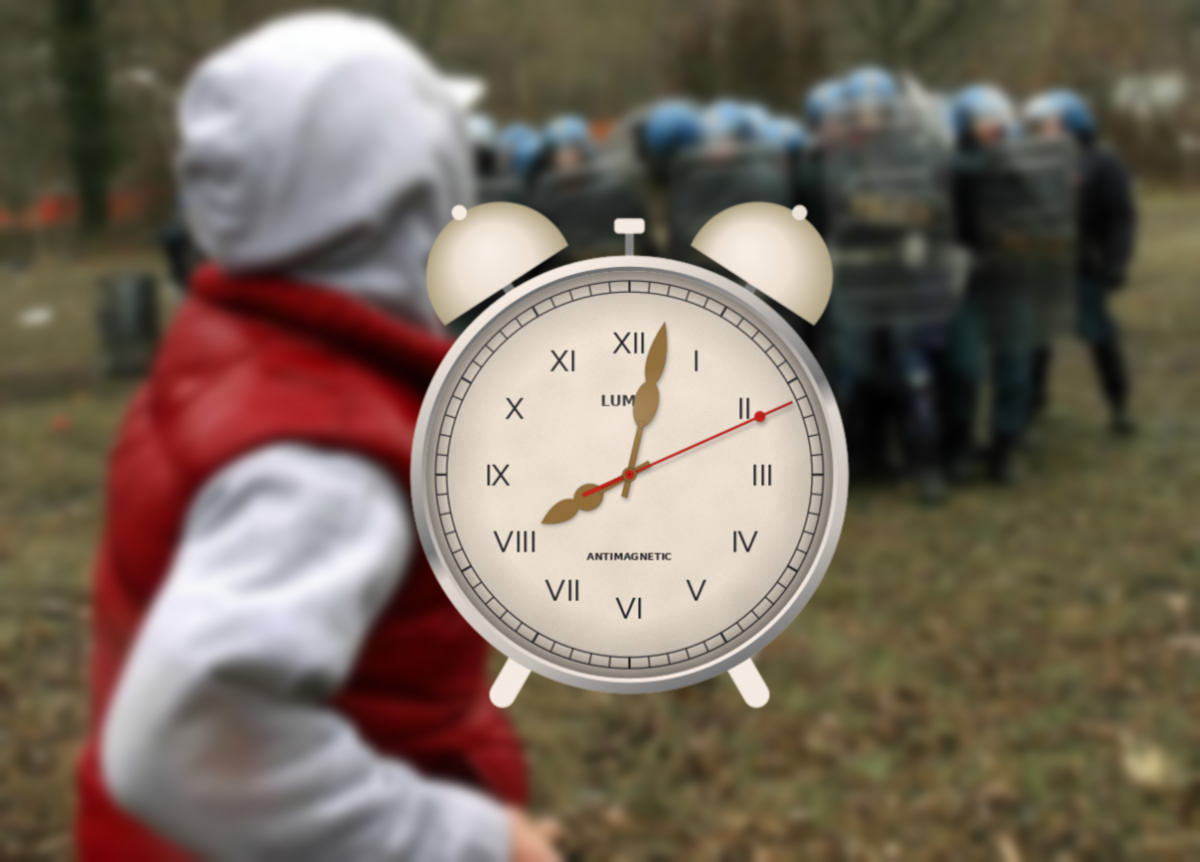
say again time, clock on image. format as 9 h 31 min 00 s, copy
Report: 8 h 02 min 11 s
